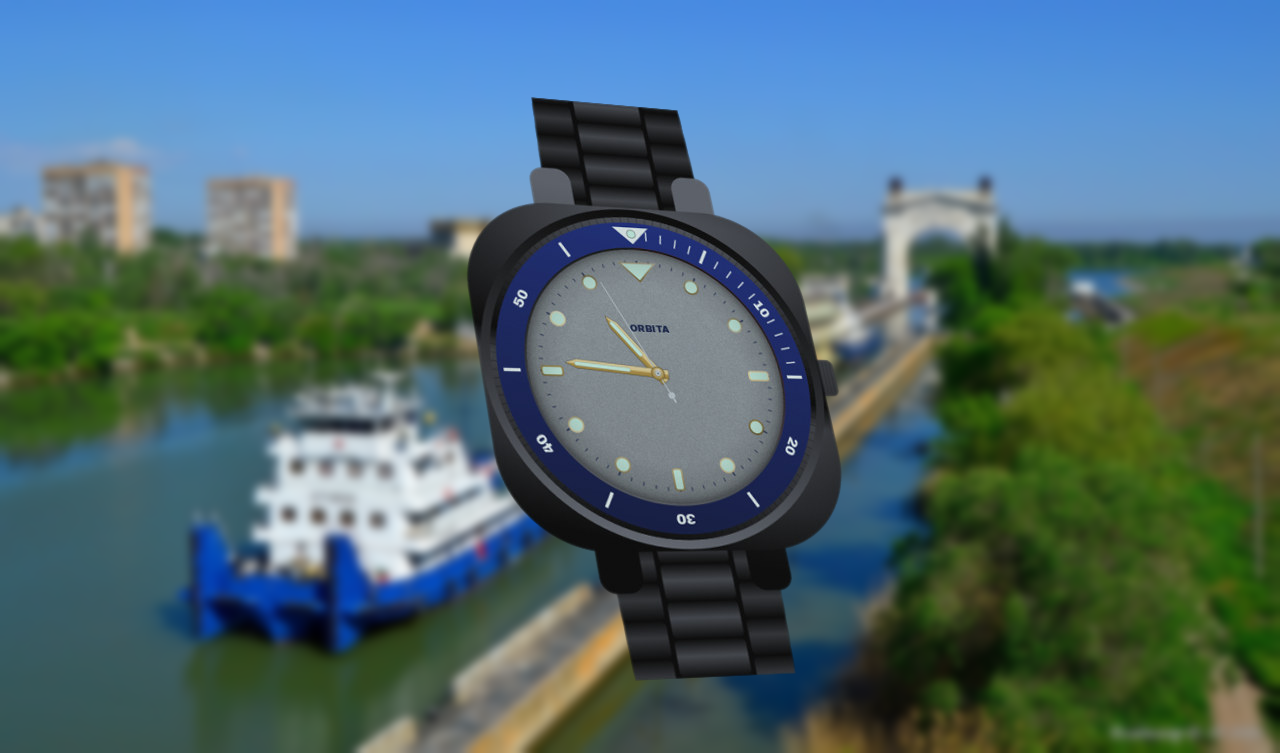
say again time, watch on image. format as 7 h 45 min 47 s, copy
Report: 10 h 45 min 56 s
